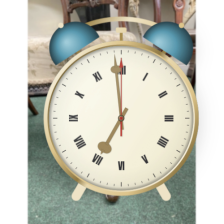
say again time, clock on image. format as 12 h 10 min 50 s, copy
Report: 6 h 59 min 00 s
